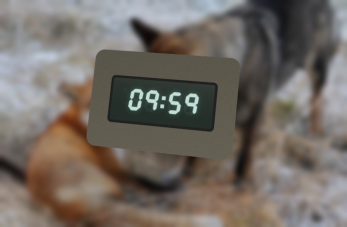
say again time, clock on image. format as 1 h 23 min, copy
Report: 9 h 59 min
